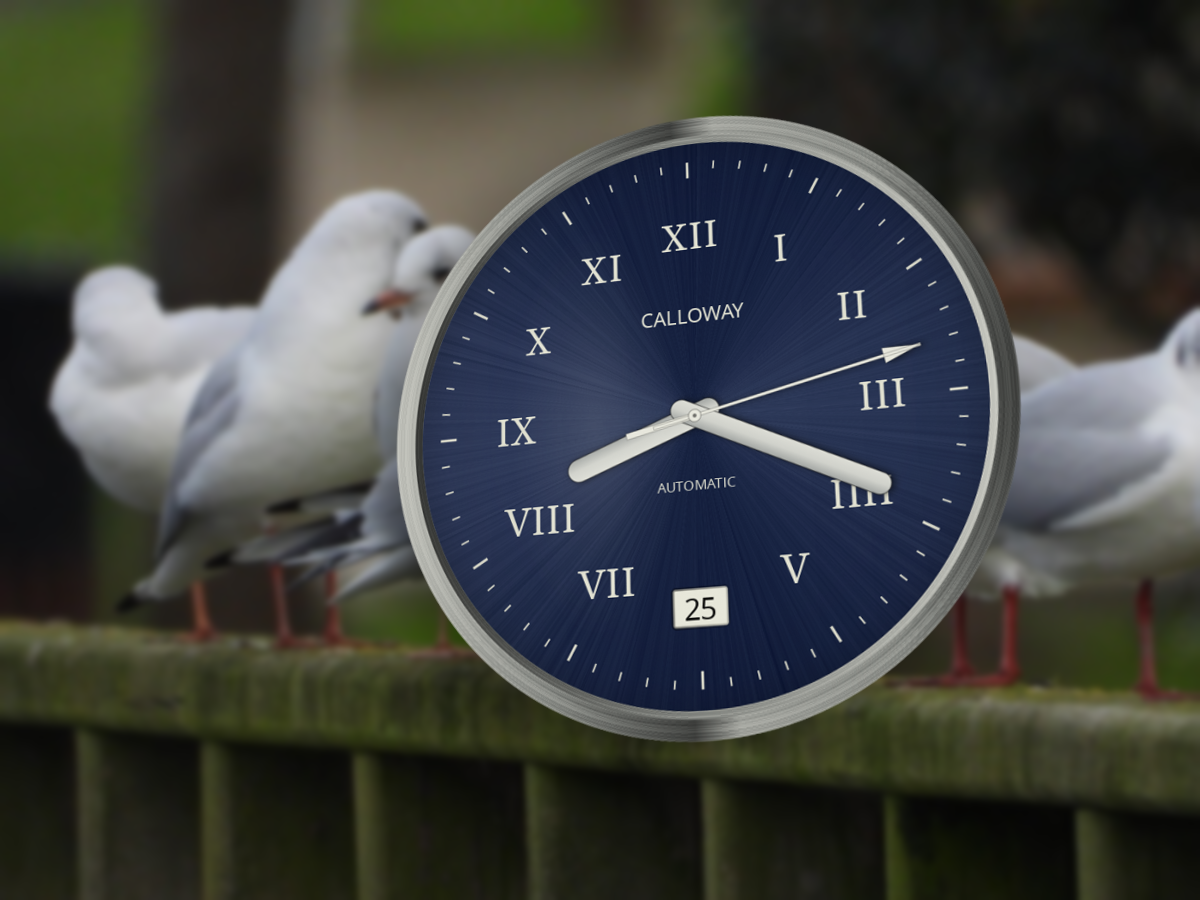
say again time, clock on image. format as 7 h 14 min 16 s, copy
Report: 8 h 19 min 13 s
